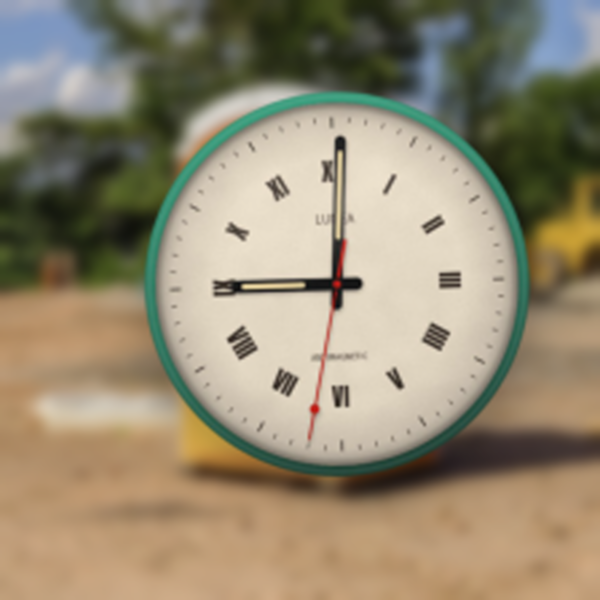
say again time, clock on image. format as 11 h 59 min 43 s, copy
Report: 9 h 00 min 32 s
